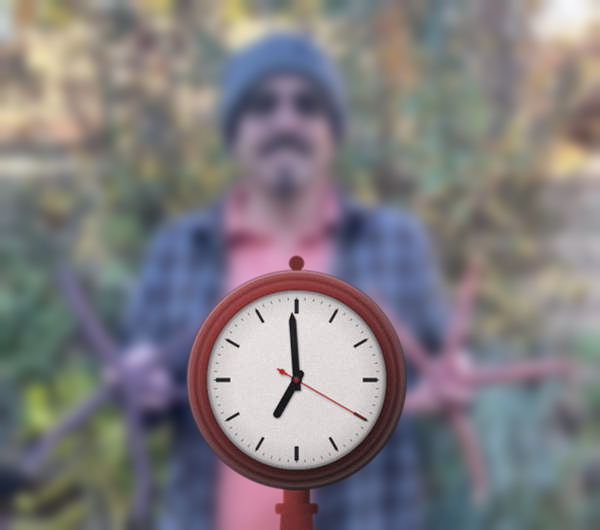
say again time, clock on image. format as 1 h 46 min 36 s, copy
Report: 6 h 59 min 20 s
